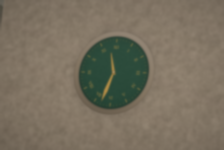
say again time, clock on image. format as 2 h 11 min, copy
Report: 11 h 33 min
